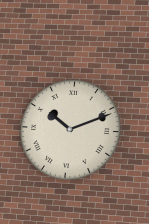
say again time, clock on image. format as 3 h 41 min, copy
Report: 10 h 11 min
